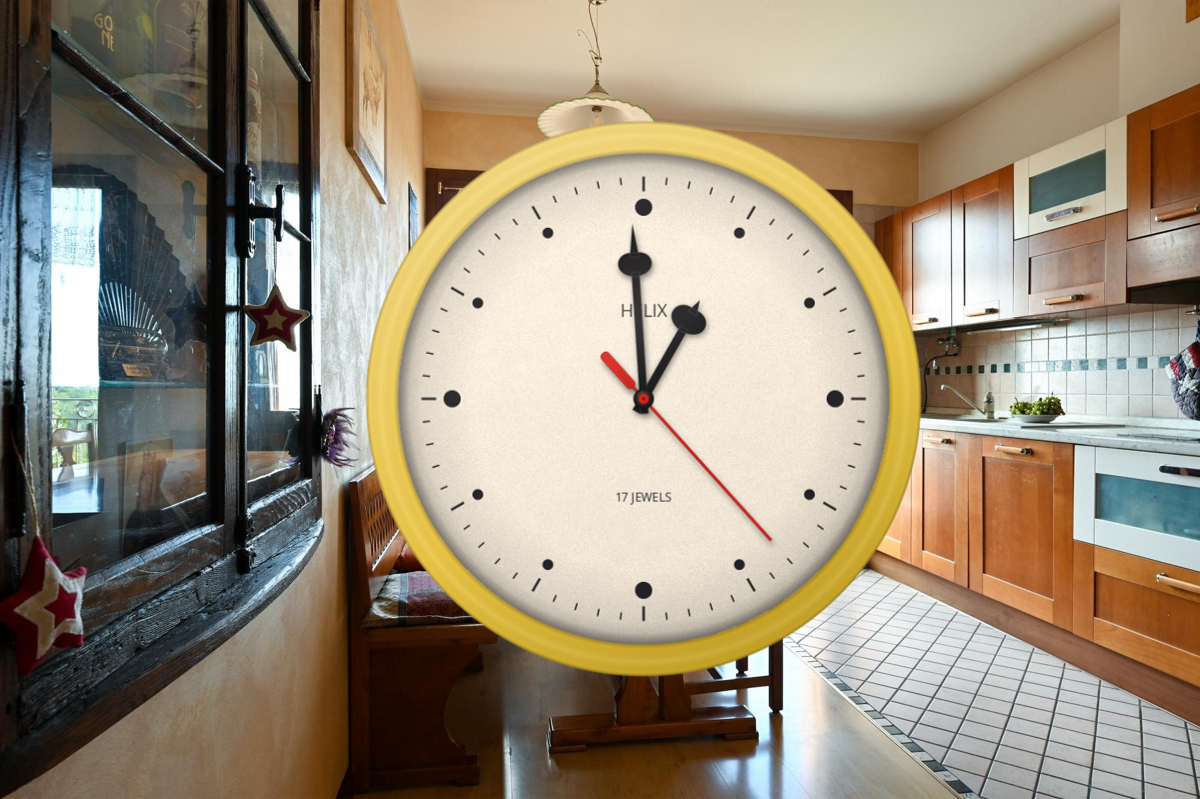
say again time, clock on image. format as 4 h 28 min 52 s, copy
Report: 12 h 59 min 23 s
